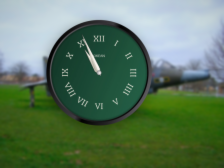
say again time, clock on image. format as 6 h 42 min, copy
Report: 10 h 56 min
